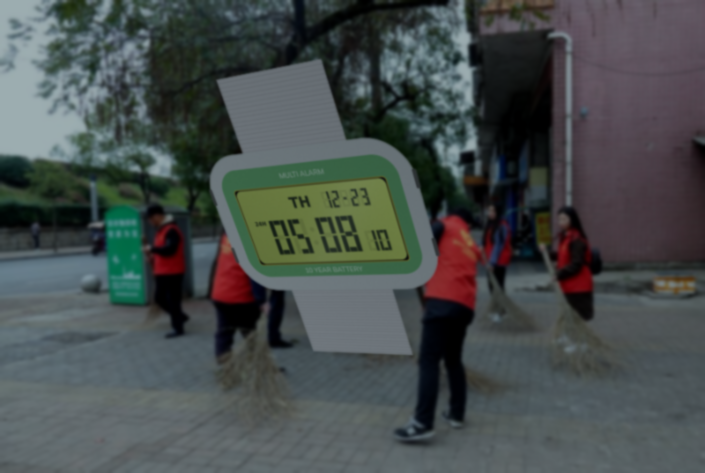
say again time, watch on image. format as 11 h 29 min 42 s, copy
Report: 5 h 08 min 10 s
